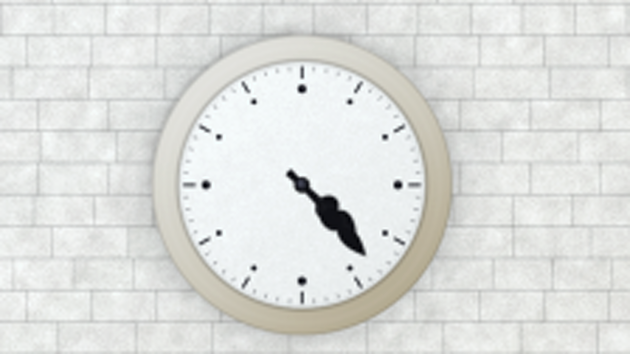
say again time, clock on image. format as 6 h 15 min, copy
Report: 4 h 23 min
